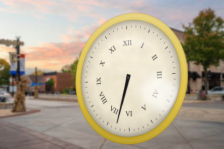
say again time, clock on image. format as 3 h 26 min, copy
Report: 6 h 33 min
